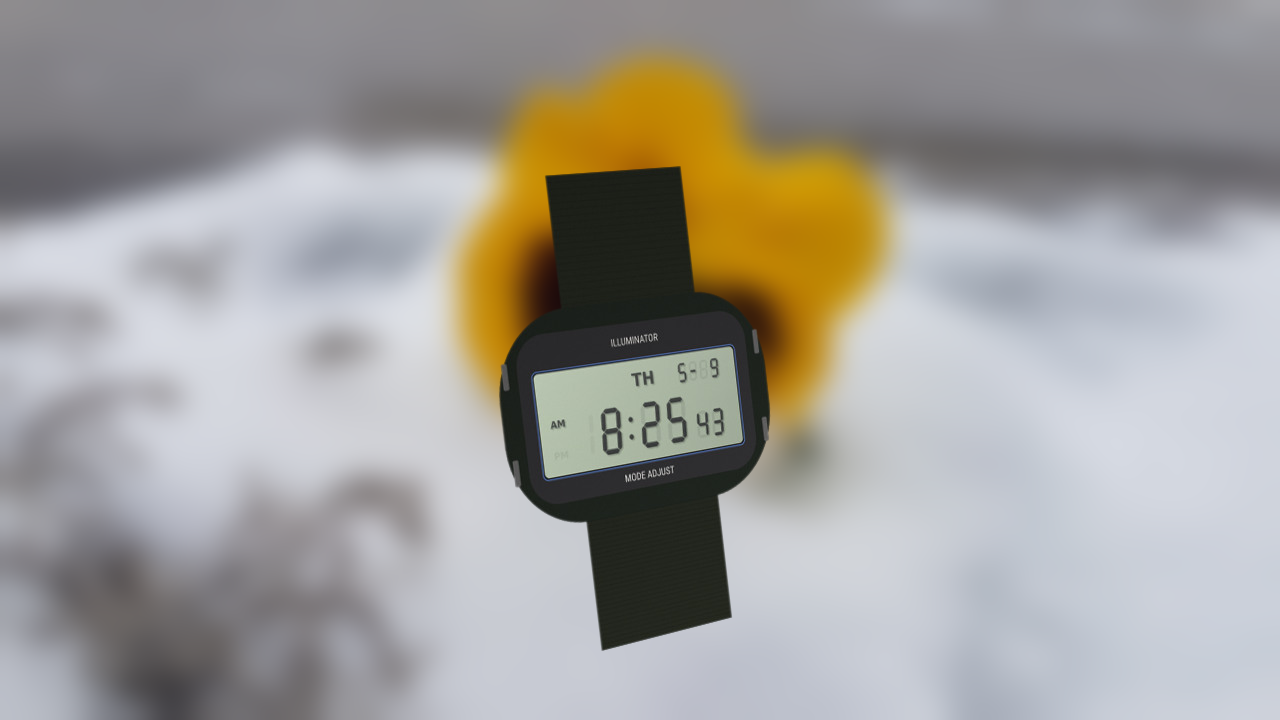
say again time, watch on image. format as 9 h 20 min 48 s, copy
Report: 8 h 25 min 43 s
